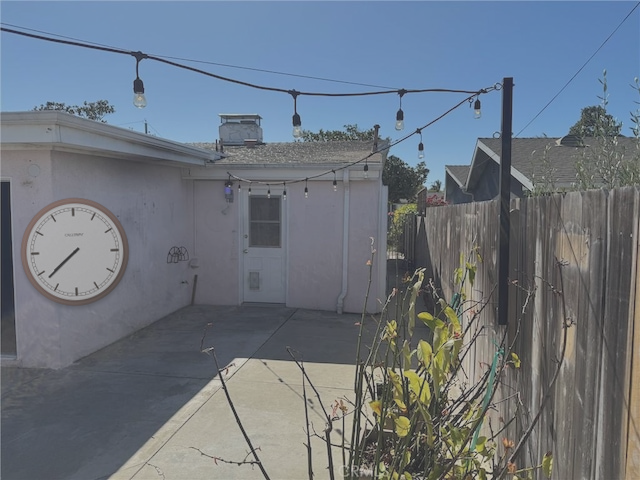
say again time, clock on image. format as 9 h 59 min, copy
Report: 7 h 38 min
